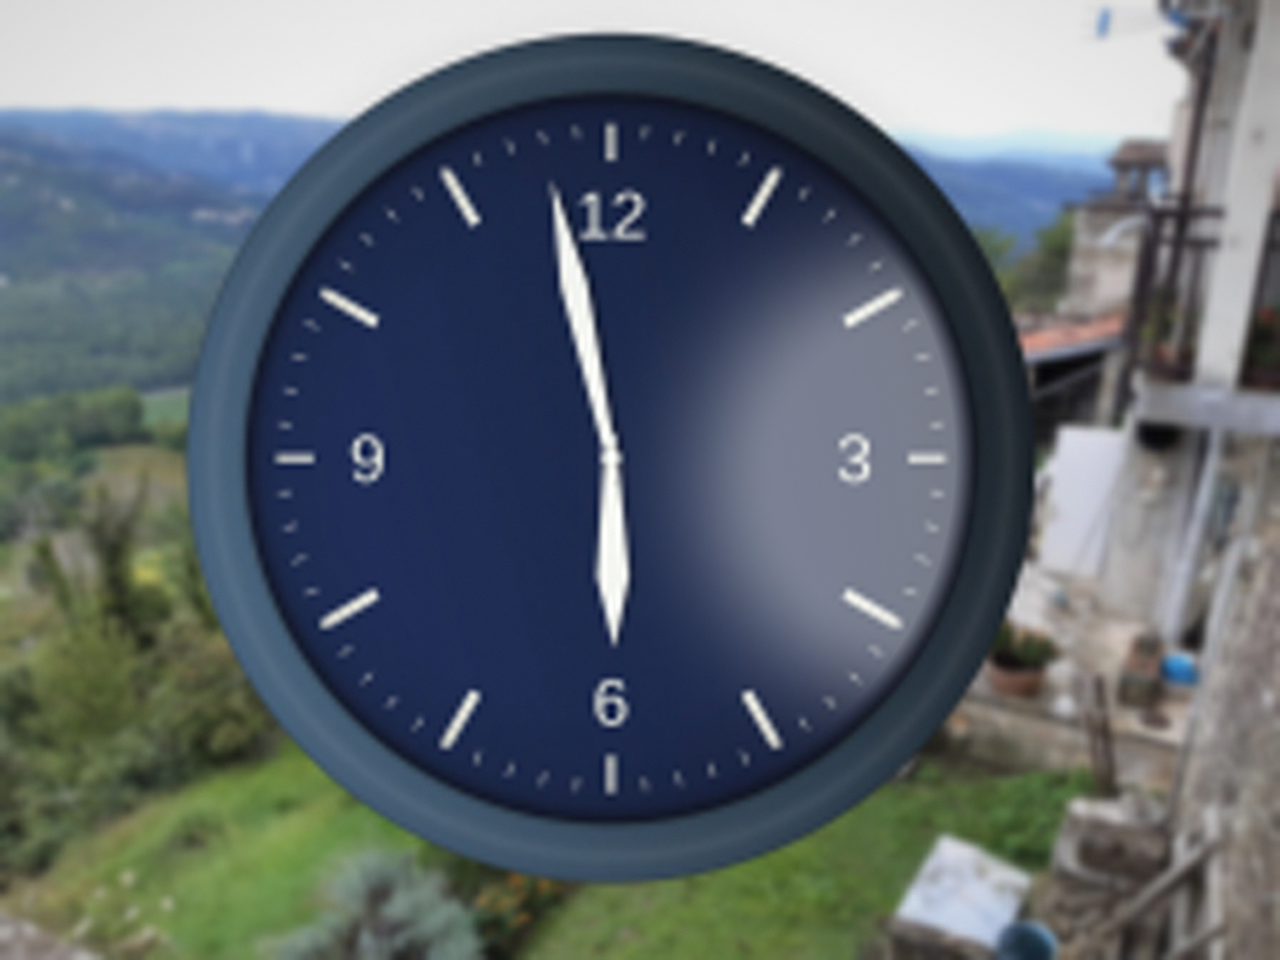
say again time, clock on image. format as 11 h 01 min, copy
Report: 5 h 58 min
